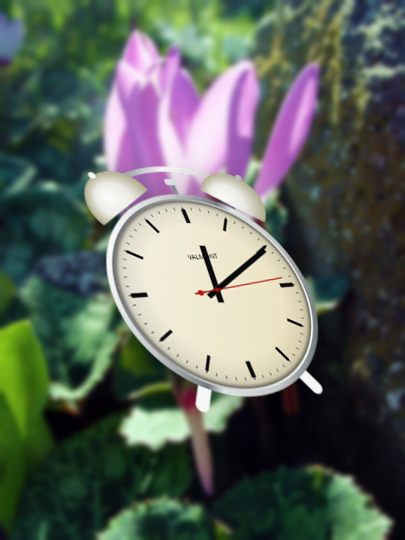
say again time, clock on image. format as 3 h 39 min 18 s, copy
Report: 12 h 10 min 14 s
